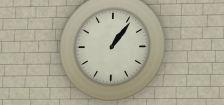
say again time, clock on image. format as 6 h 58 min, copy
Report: 1 h 06 min
